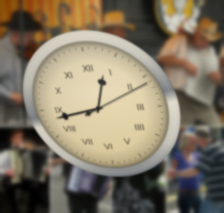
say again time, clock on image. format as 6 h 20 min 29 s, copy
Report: 12 h 43 min 11 s
